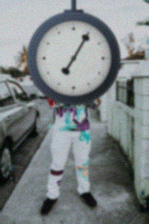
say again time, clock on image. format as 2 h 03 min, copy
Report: 7 h 05 min
